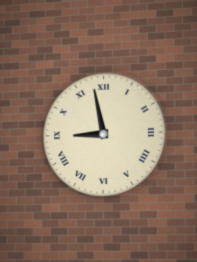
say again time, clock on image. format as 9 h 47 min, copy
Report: 8 h 58 min
